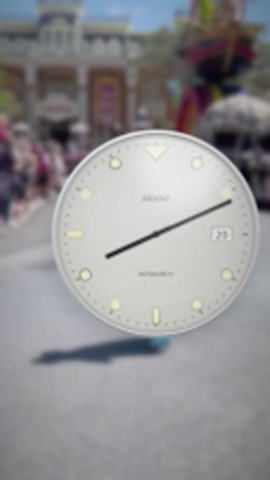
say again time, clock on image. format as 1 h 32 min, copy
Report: 8 h 11 min
